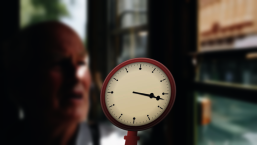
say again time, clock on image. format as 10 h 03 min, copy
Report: 3 h 17 min
